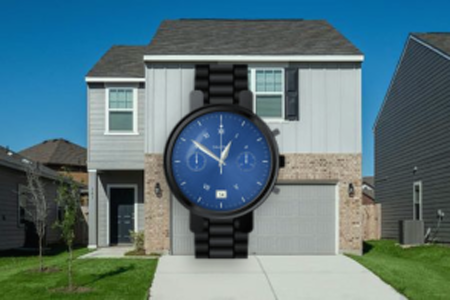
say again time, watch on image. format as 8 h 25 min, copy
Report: 12 h 51 min
